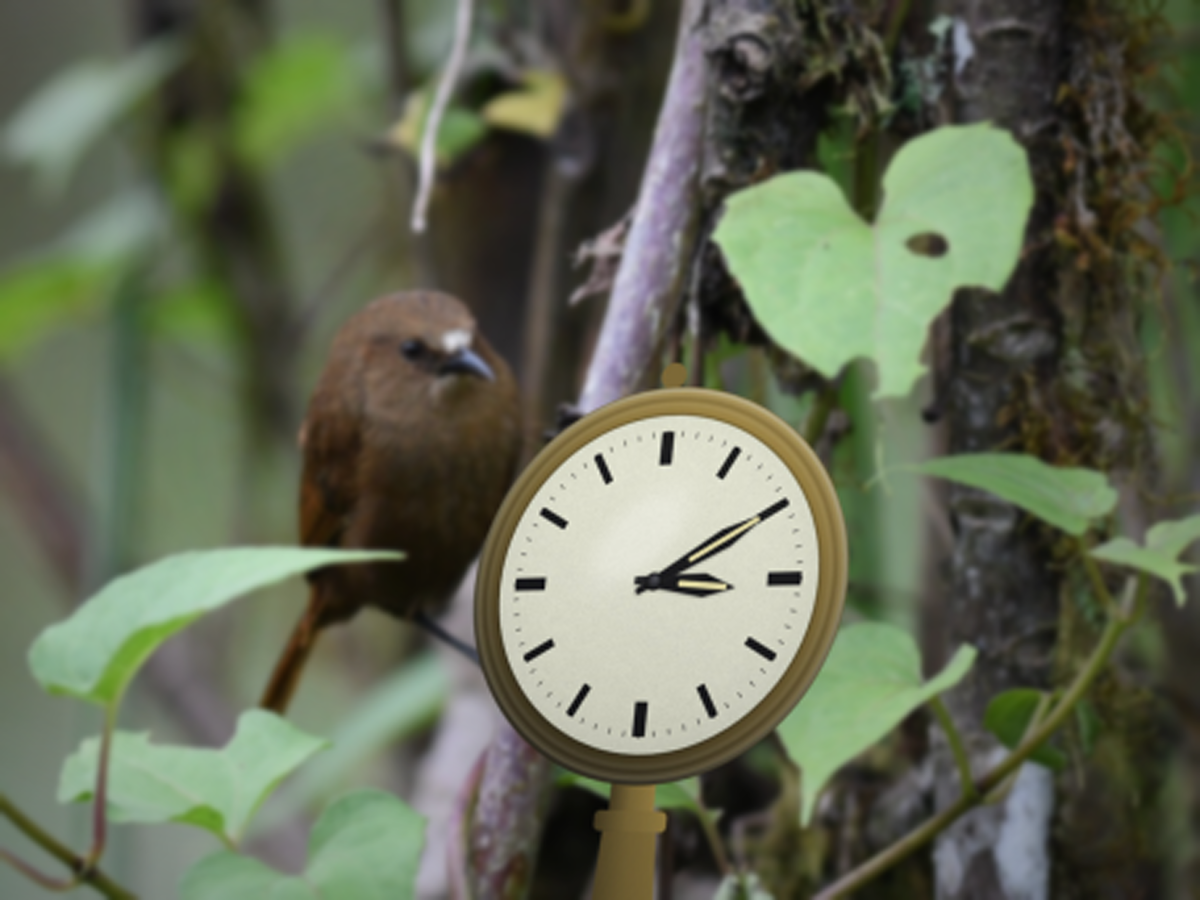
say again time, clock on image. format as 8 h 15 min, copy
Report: 3 h 10 min
